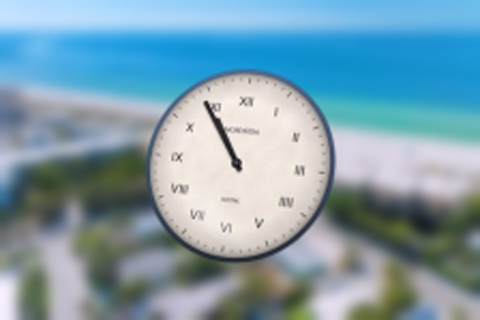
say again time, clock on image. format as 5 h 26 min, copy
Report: 10 h 54 min
